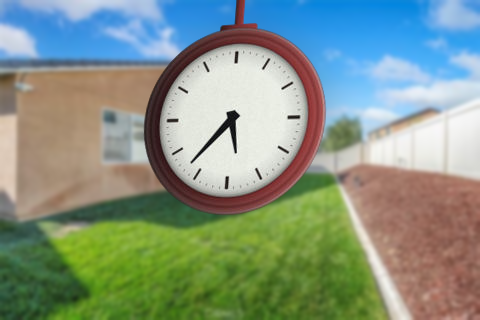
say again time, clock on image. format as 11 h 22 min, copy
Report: 5 h 37 min
